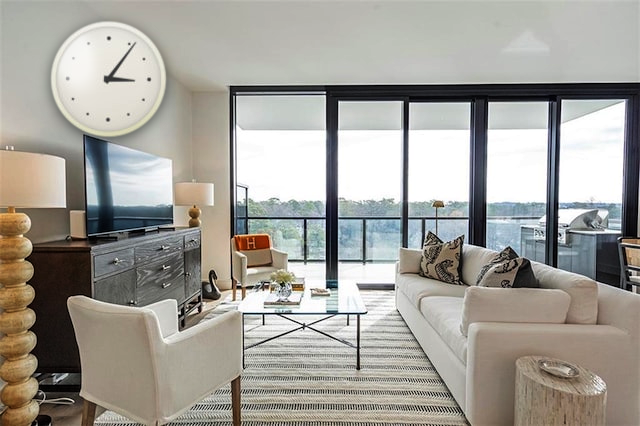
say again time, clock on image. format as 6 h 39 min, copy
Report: 3 h 06 min
